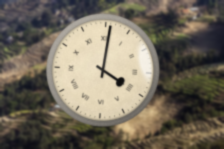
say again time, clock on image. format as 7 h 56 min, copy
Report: 4 h 01 min
